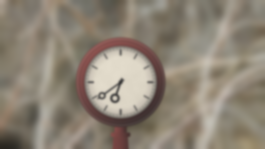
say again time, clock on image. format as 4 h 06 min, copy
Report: 6 h 39 min
